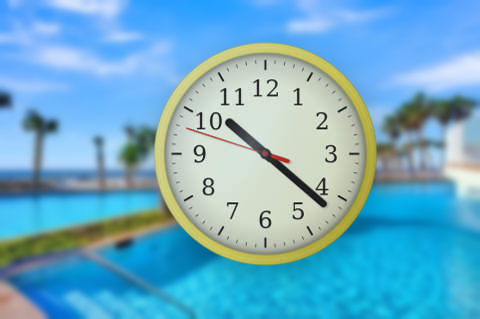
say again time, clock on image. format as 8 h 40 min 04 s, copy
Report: 10 h 21 min 48 s
